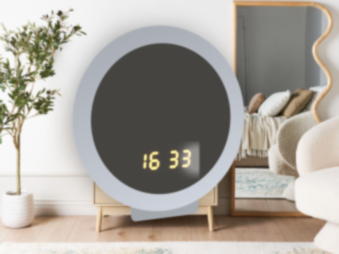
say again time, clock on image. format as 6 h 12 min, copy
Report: 16 h 33 min
